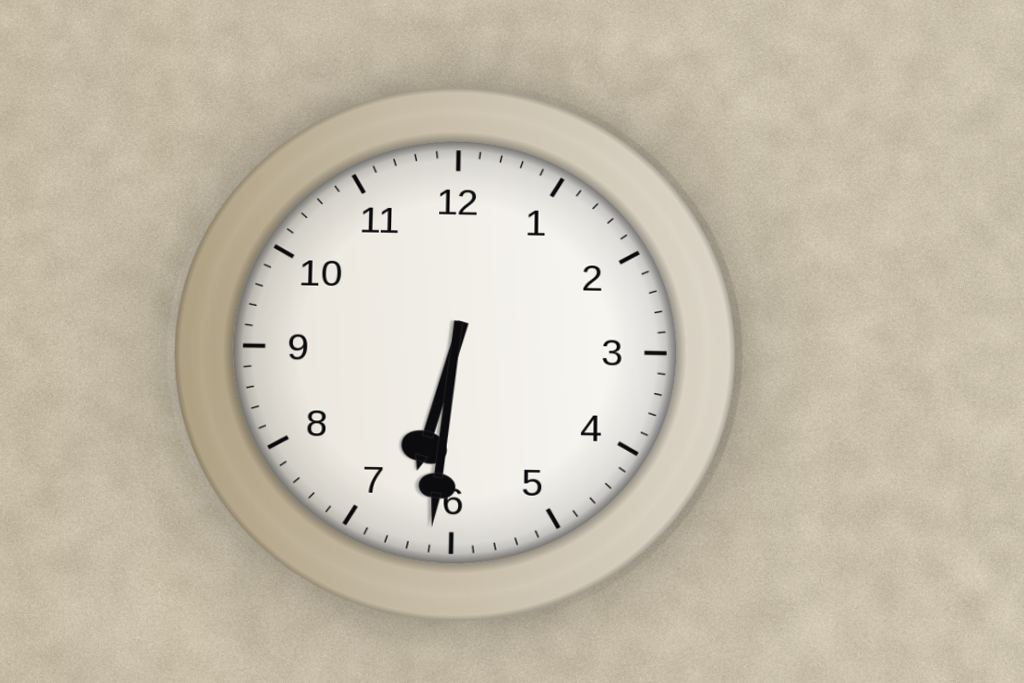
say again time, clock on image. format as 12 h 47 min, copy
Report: 6 h 31 min
